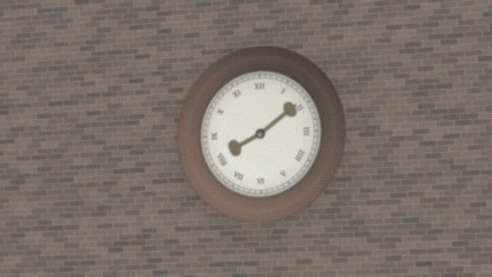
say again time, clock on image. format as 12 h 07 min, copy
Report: 8 h 09 min
